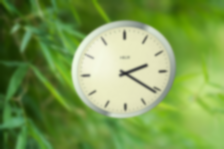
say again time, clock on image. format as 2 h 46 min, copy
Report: 2 h 21 min
